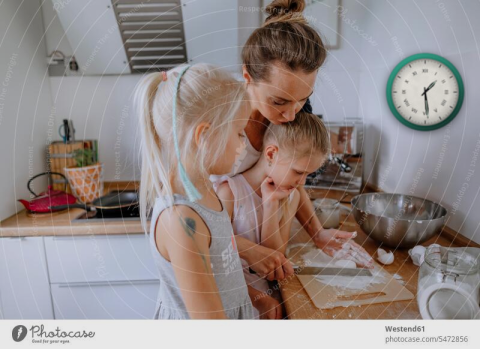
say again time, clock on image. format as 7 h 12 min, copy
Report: 1 h 29 min
